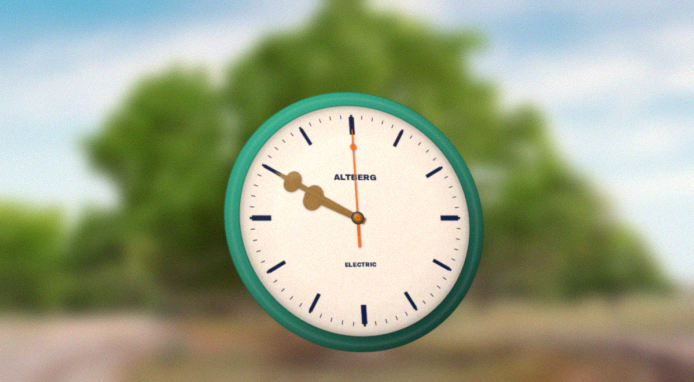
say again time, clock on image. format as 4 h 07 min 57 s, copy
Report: 9 h 50 min 00 s
